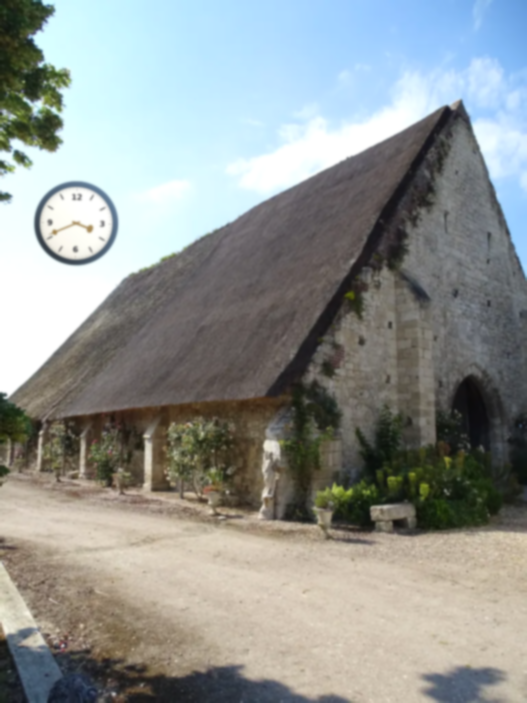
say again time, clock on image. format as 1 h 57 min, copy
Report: 3 h 41 min
